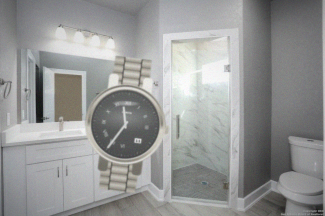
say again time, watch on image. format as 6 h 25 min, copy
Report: 11 h 35 min
